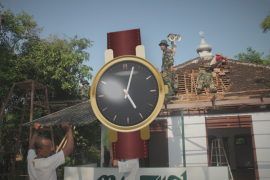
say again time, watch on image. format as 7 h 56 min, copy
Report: 5 h 03 min
